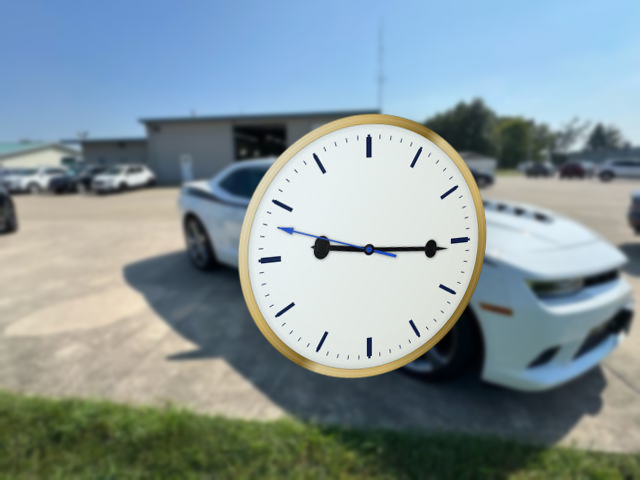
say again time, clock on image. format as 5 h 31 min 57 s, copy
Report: 9 h 15 min 48 s
